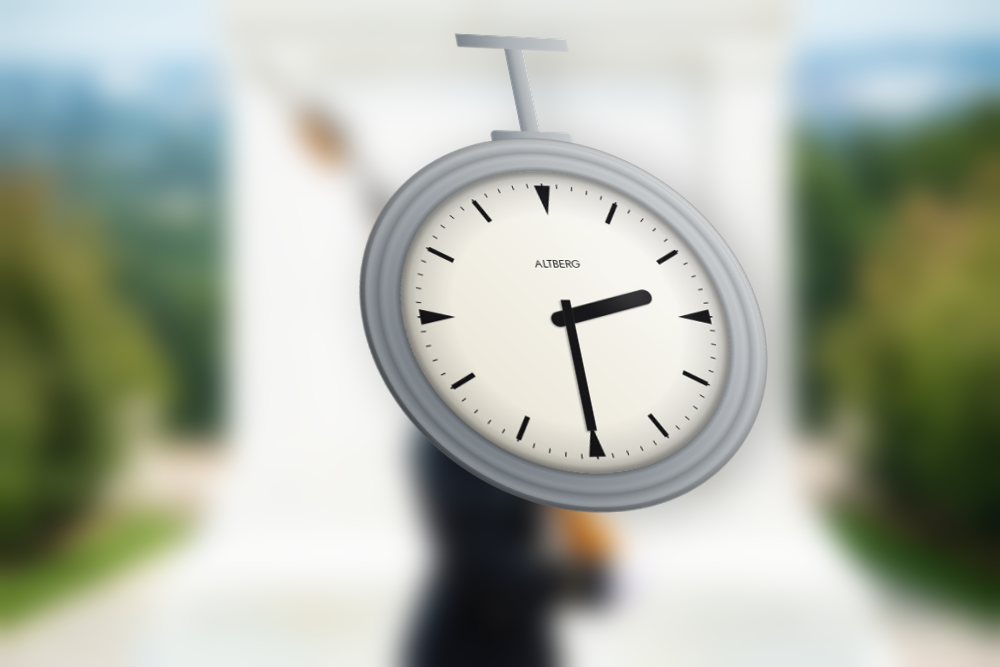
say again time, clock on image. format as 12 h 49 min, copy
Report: 2 h 30 min
